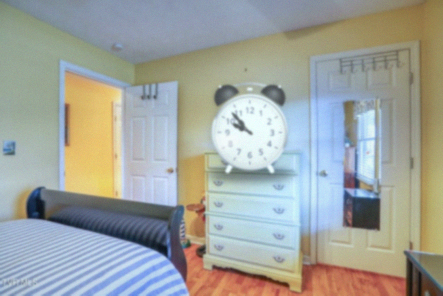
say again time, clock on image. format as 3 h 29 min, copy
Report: 9 h 53 min
